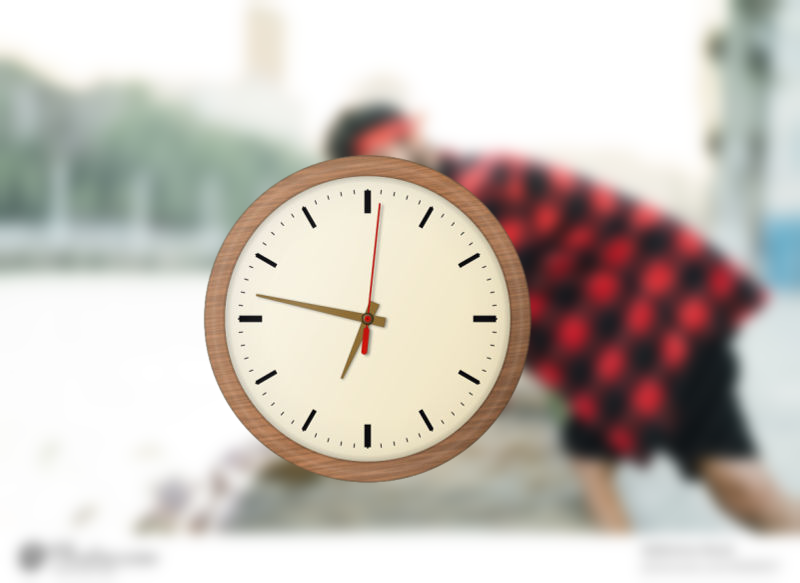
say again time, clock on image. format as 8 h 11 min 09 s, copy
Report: 6 h 47 min 01 s
